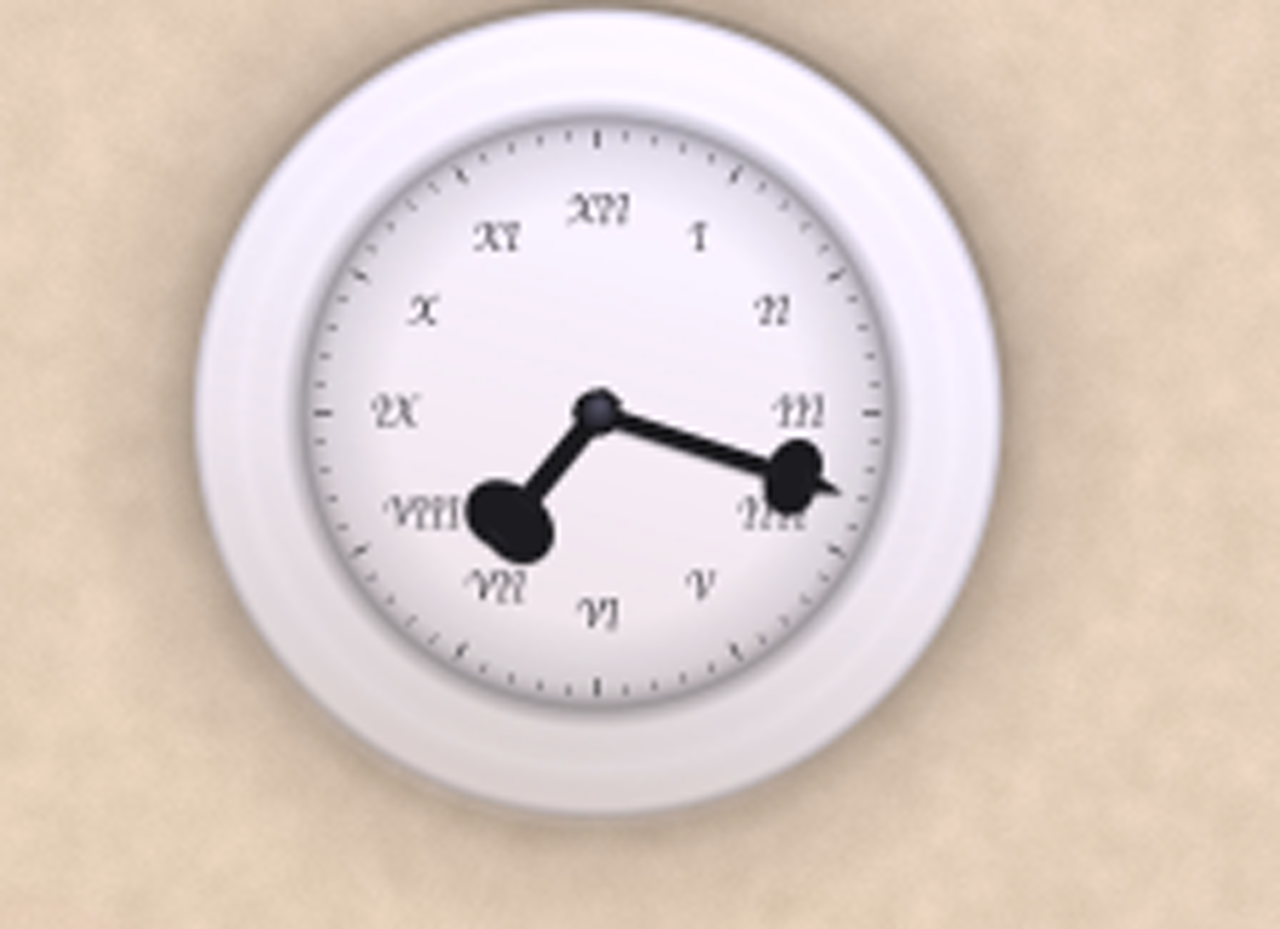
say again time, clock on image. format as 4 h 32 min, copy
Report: 7 h 18 min
